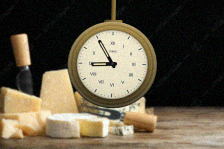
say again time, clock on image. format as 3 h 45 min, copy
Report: 8 h 55 min
